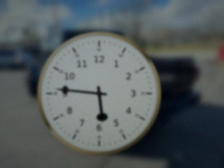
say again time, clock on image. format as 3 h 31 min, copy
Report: 5 h 46 min
